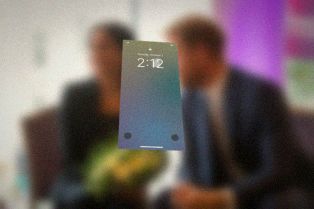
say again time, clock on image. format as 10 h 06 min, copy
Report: 2 h 12 min
